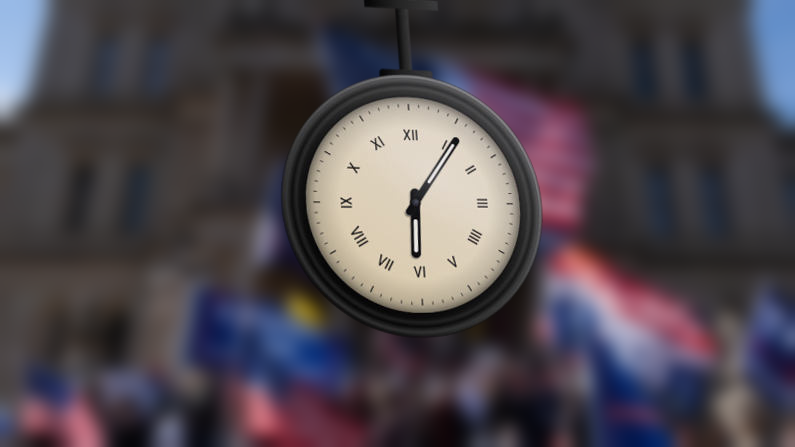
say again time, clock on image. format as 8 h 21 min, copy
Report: 6 h 06 min
